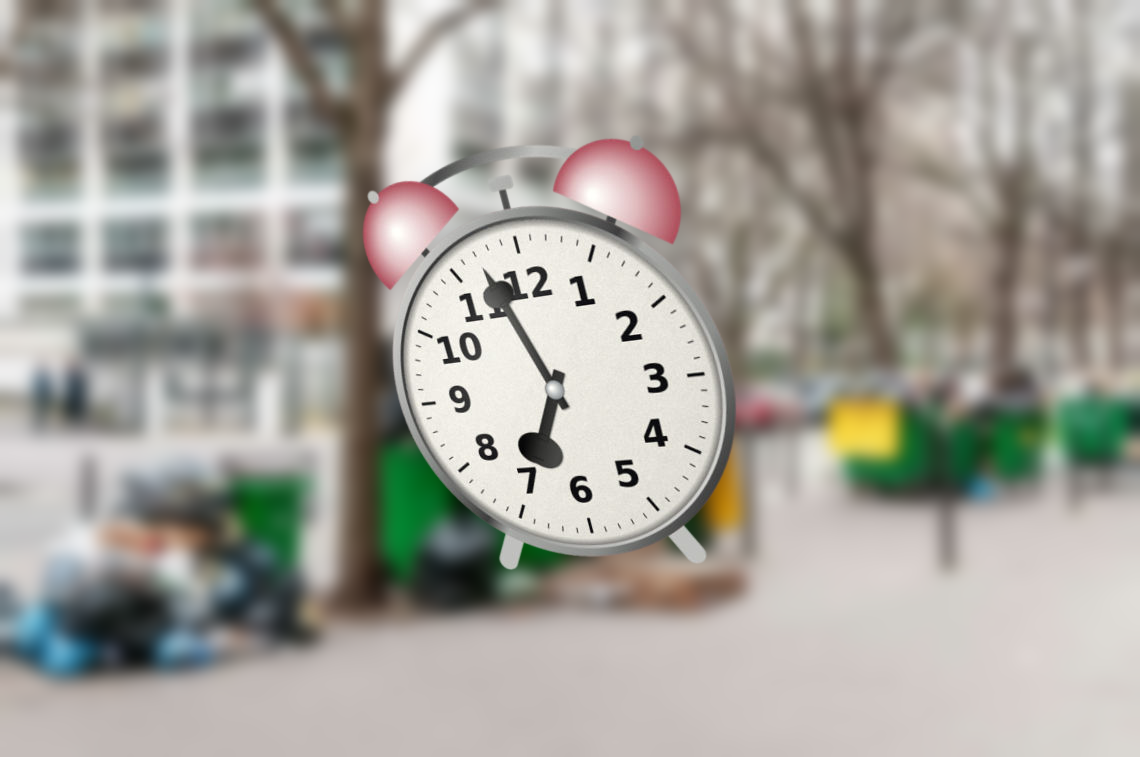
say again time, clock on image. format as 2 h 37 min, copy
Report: 6 h 57 min
